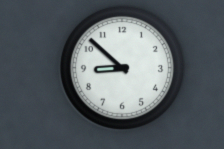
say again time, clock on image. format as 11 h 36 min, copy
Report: 8 h 52 min
